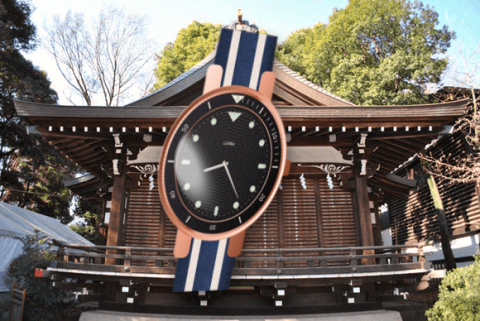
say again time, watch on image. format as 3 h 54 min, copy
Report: 8 h 24 min
